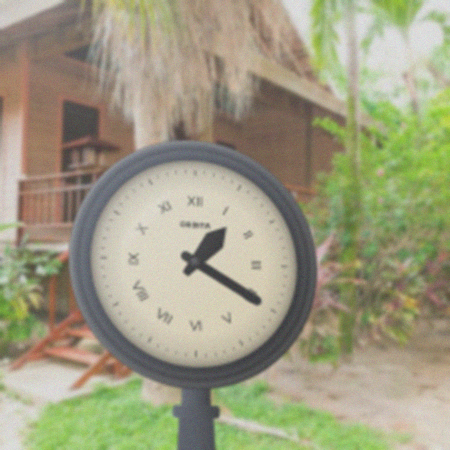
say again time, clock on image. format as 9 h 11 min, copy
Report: 1 h 20 min
